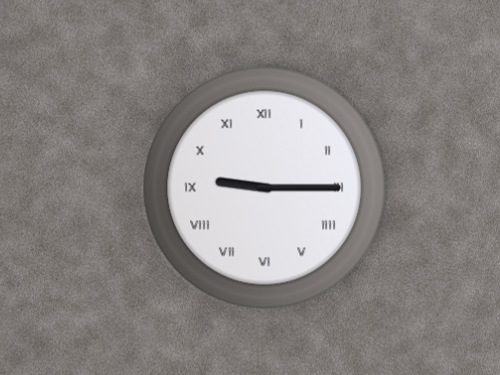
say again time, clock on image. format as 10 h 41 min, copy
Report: 9 h 15 min
